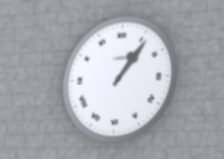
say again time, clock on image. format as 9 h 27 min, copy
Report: 1 h 06 min
